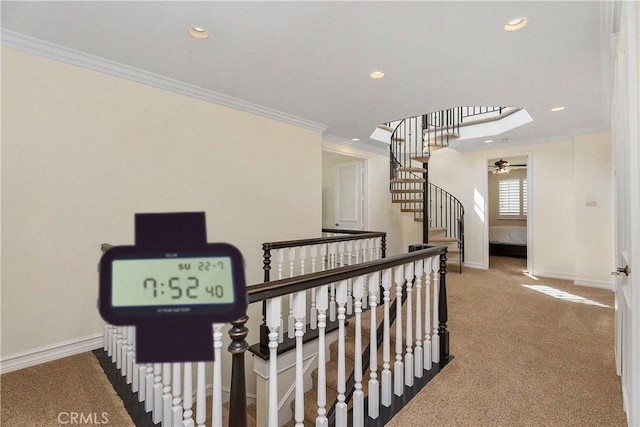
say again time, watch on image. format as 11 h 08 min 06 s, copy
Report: 7 h 52 min 40 s
